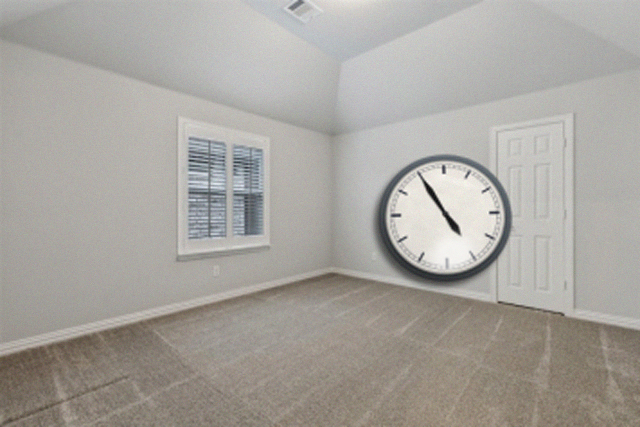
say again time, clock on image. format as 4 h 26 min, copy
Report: 4 h 55 min
